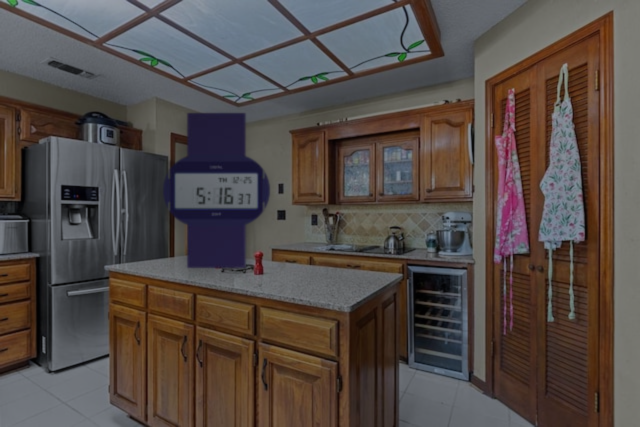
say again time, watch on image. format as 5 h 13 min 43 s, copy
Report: 5 h 16 min 37 s
